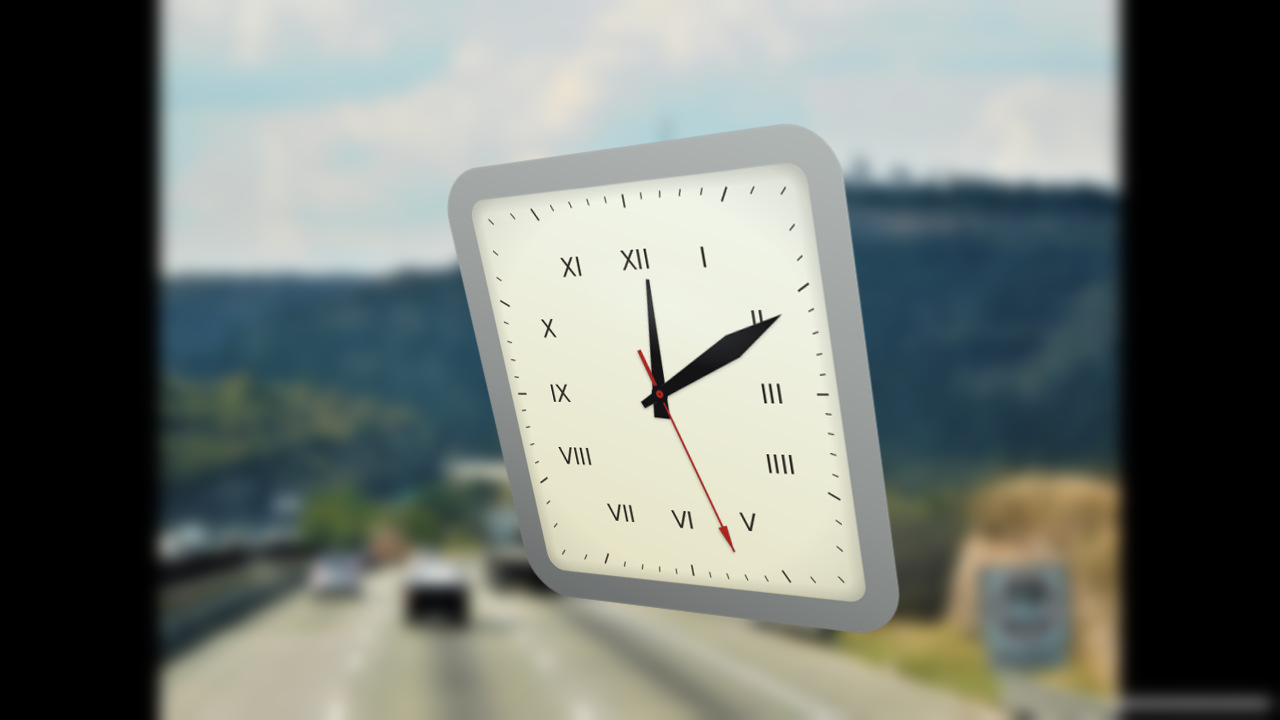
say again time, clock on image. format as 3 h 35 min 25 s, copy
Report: 12 h 10 min 27 s
